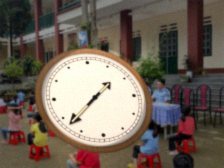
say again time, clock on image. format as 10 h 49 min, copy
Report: 1 h 38 min
